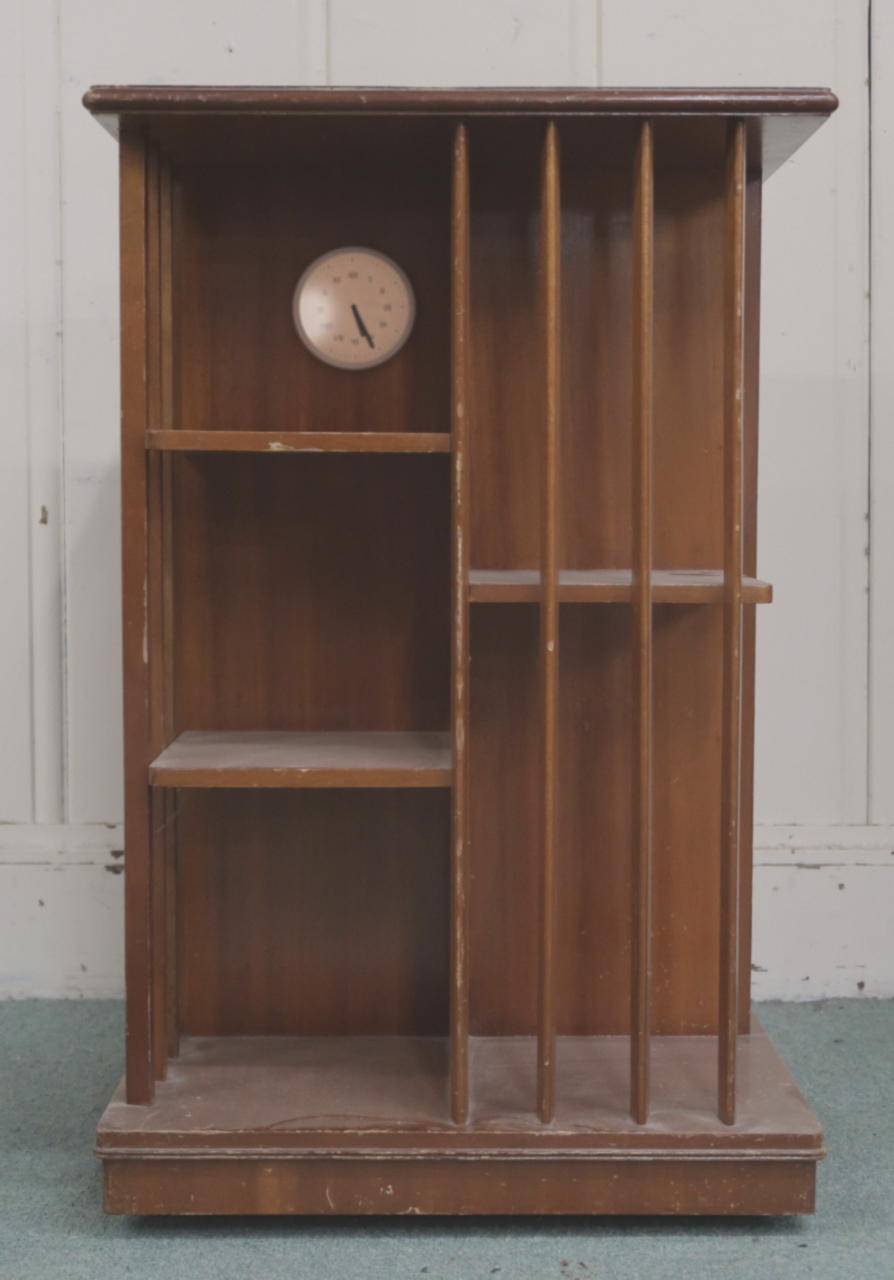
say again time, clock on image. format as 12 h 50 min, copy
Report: 5 h 26 min
